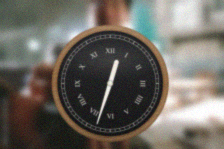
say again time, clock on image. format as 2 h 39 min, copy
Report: 12 h 33 min
